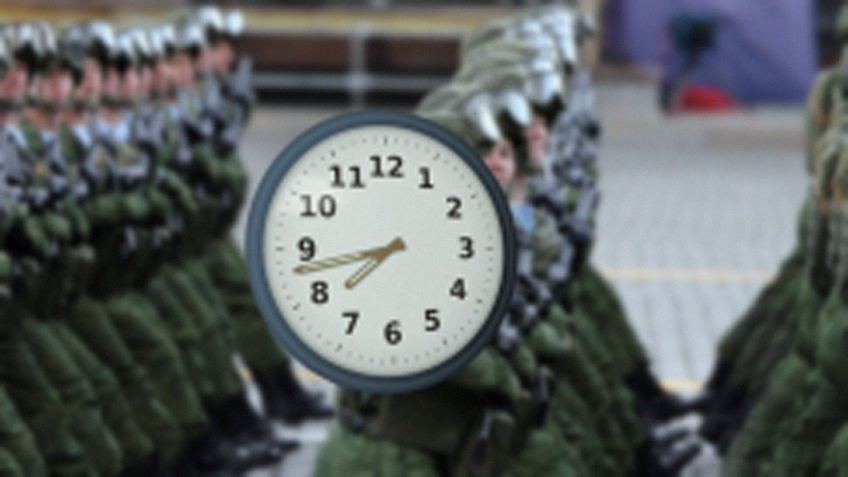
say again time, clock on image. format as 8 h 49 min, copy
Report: 7 h 43 min
